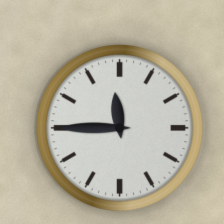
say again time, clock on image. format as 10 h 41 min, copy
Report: 11 h 45 min
